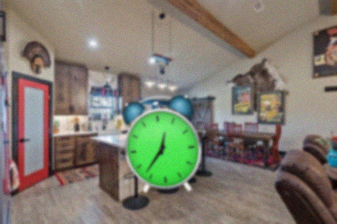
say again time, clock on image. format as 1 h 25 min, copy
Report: 12 h 37 min
